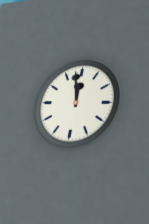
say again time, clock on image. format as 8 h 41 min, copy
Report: 11 h 58 min
